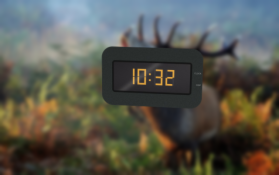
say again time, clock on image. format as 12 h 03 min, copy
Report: 10 h 32 min
